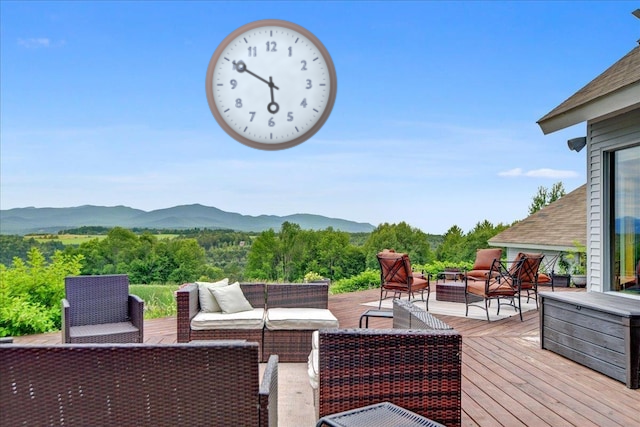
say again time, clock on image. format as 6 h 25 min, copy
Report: 5 h 50 min
